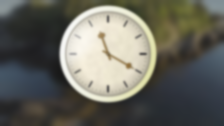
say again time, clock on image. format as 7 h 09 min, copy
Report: 11 h 20 min
